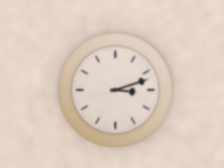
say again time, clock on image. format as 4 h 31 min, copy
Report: 3 h 12 min
